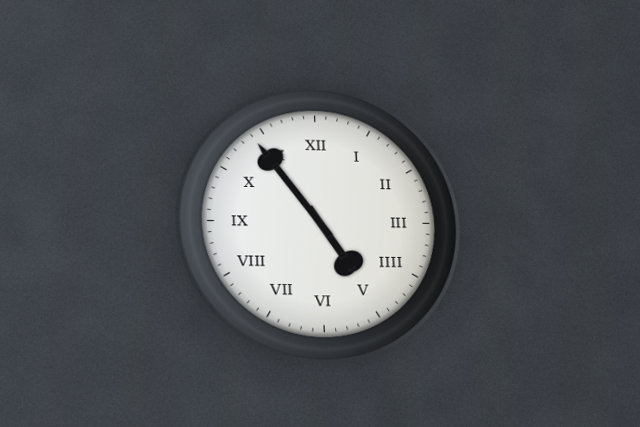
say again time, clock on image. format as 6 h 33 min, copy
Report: 4 h 54 min
